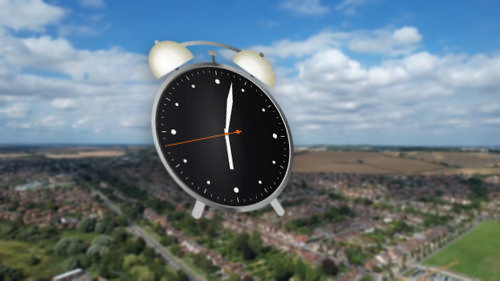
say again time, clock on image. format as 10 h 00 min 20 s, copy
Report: 6 h 02 min 43 s
